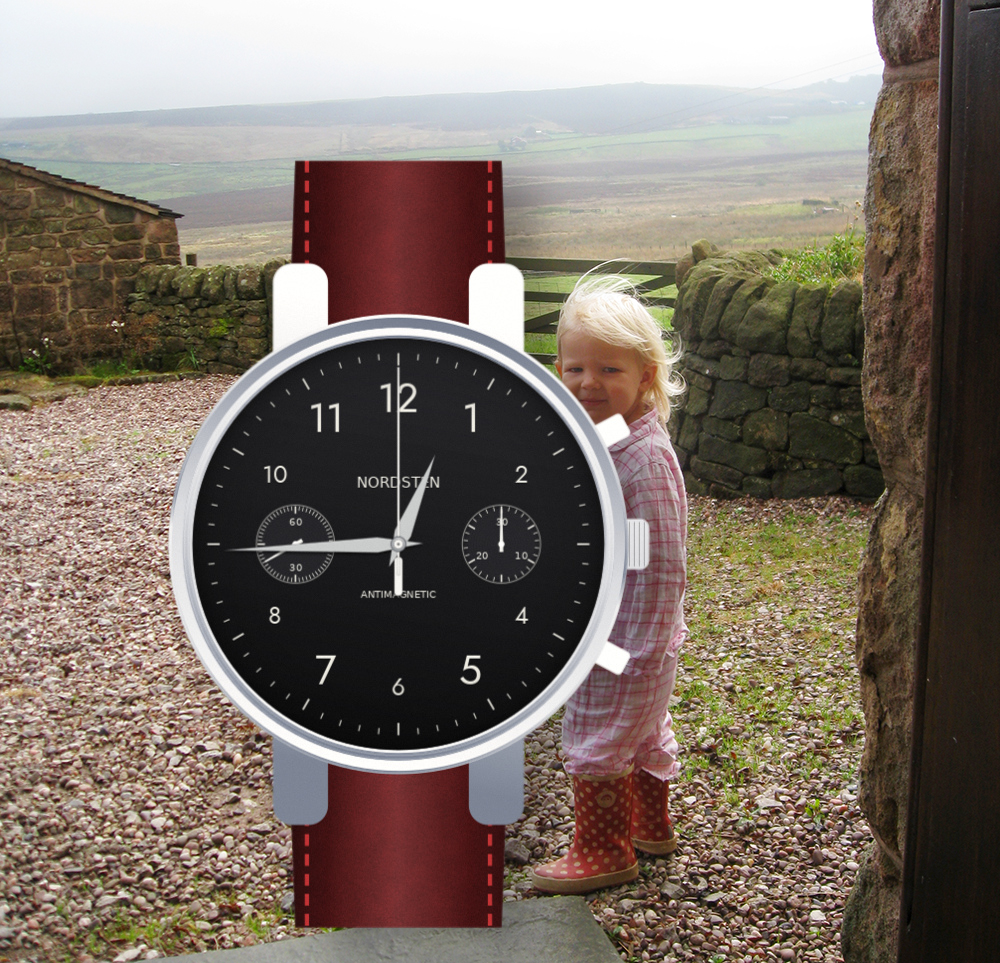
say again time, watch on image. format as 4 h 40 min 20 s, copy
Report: 12 h 44 min 40 s
